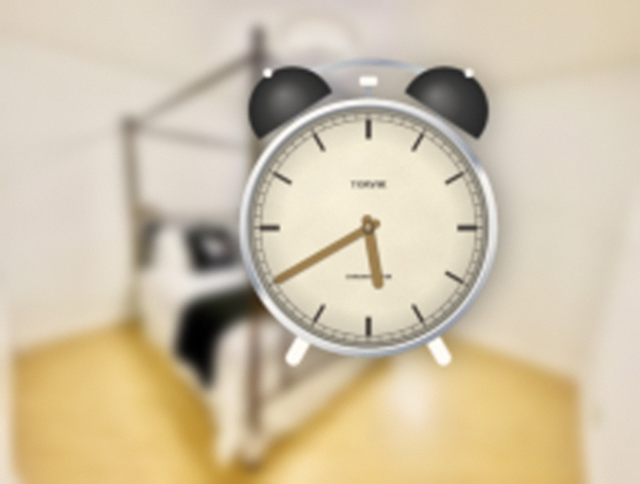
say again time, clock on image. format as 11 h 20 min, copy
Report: 5 h 40 min
